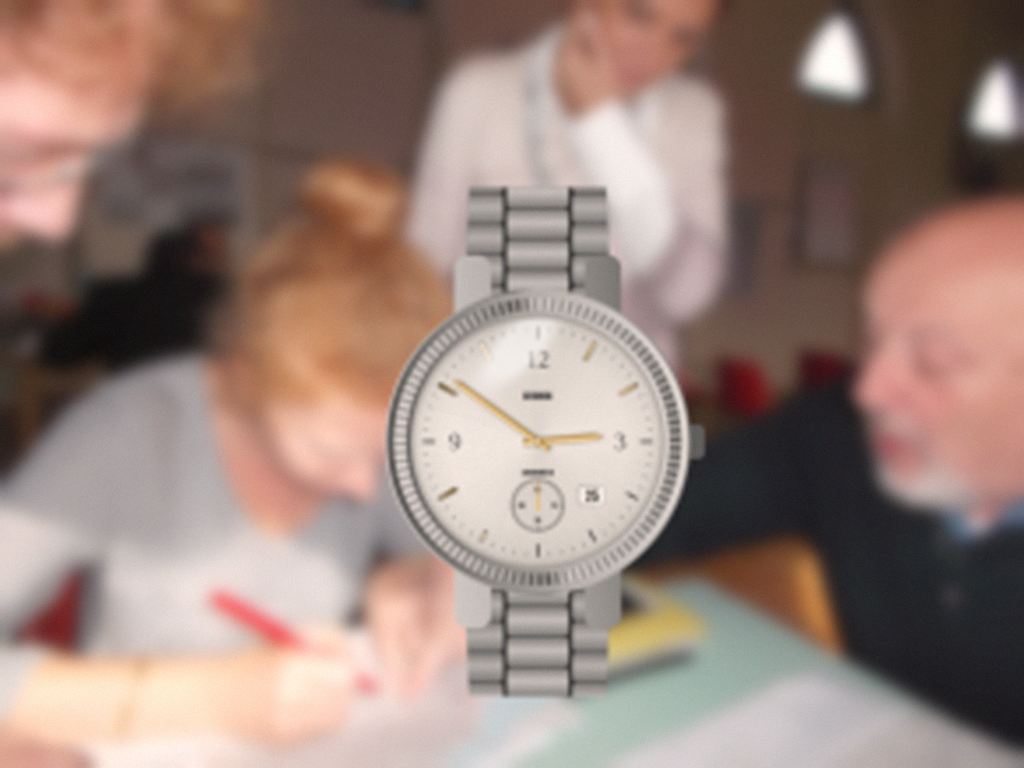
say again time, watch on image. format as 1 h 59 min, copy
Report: 2 h 51 min
